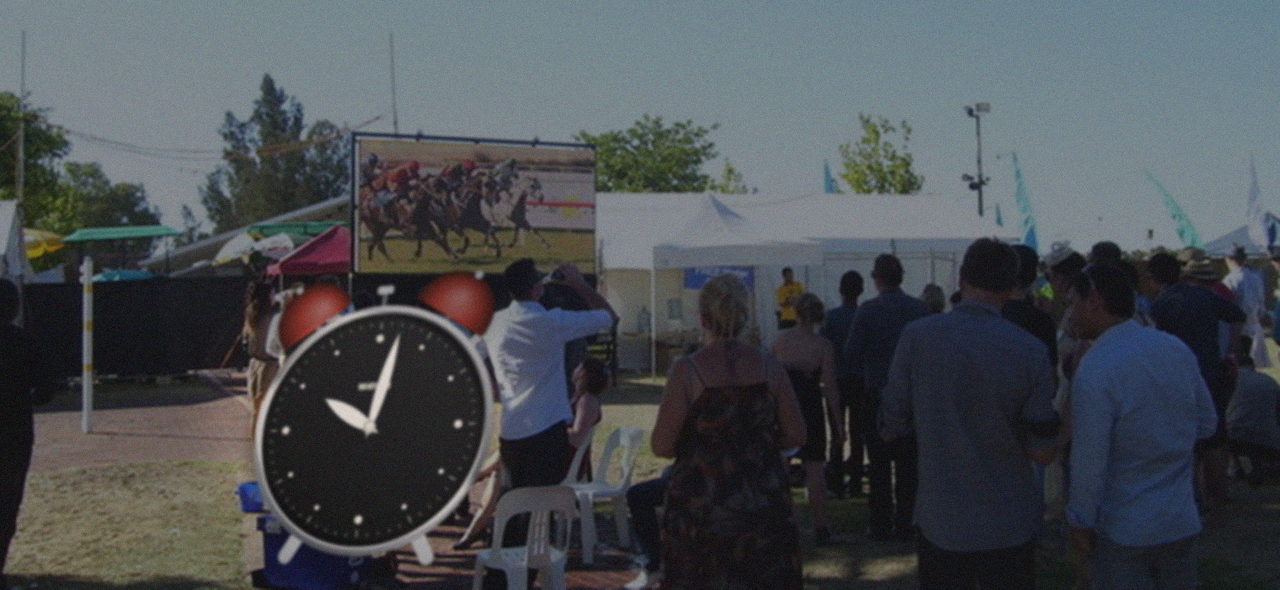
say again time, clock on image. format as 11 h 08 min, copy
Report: 10 h 02 min
